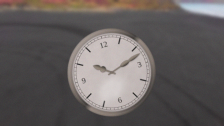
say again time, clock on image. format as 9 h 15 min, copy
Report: 10 h 12 min
